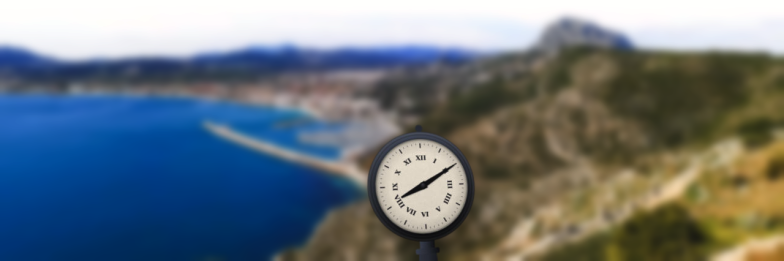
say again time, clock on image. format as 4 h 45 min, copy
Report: 8 h 10 min
